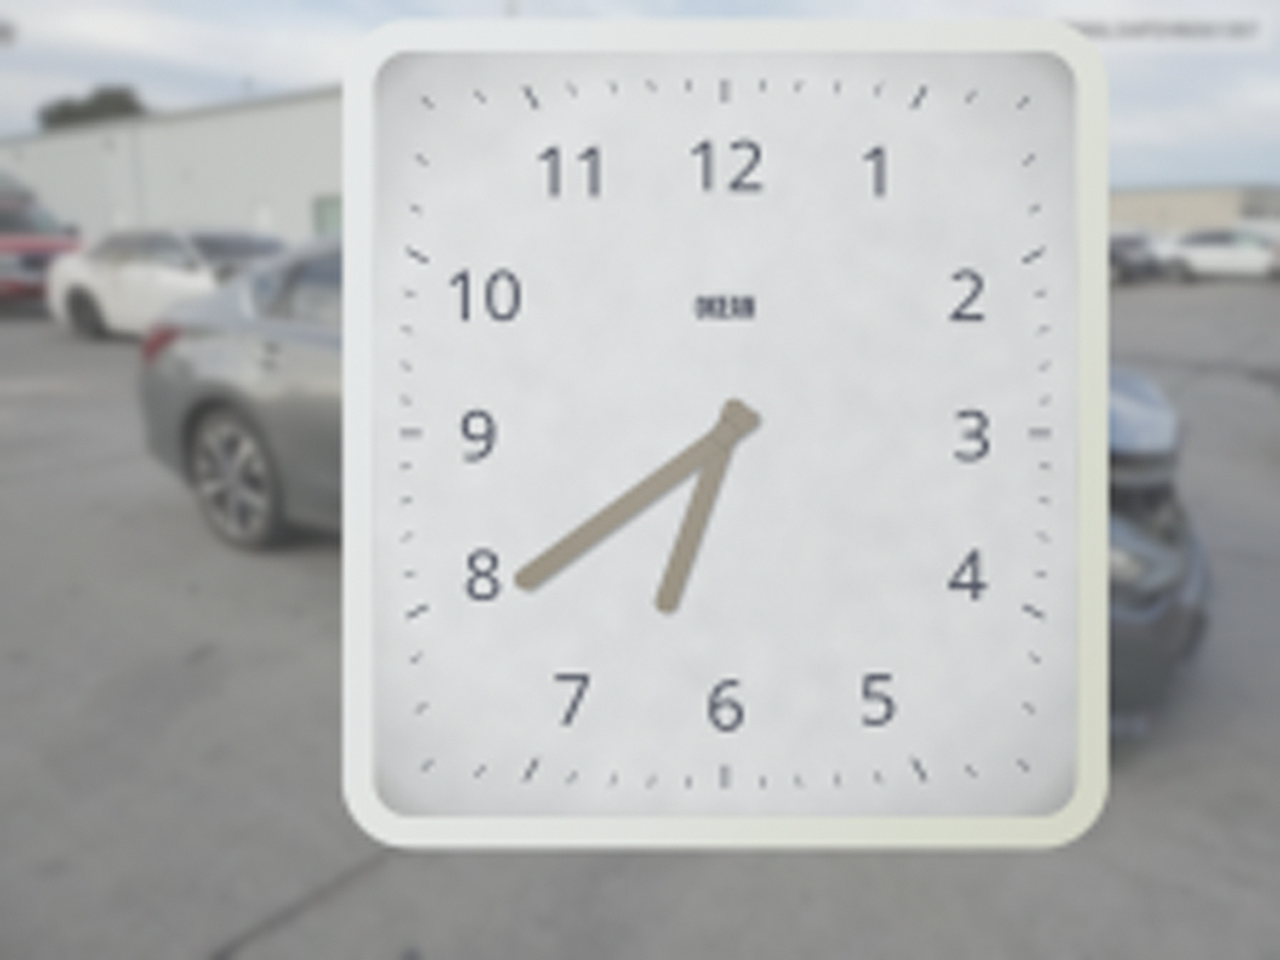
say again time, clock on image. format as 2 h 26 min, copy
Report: 6 h 39 min
